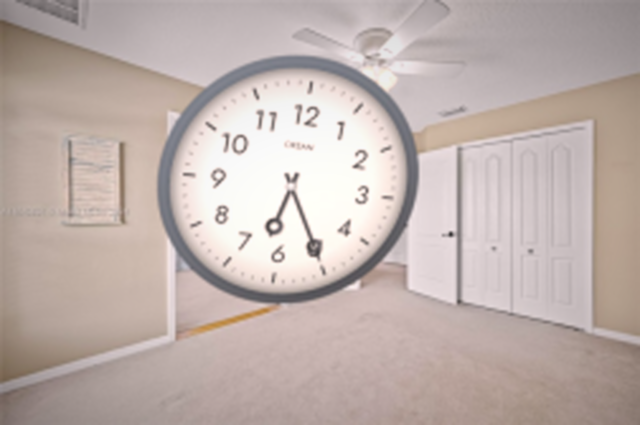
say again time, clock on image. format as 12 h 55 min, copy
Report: 6 h 25 min
